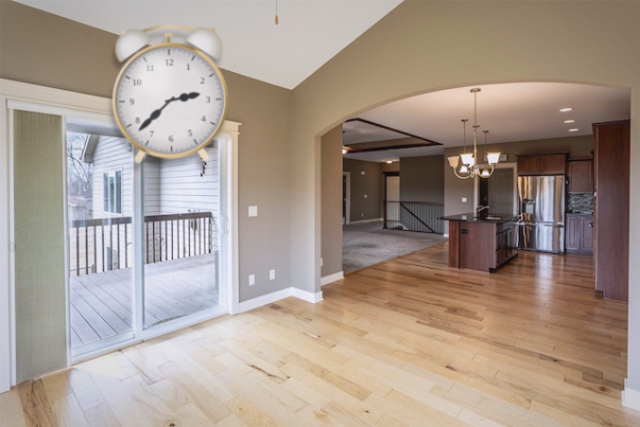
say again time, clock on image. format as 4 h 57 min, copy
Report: 2 h 38 min
